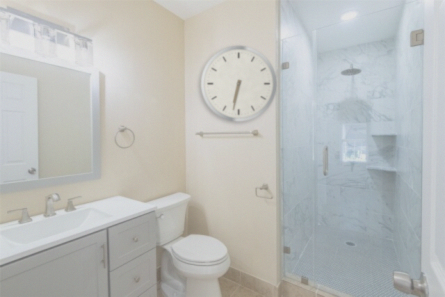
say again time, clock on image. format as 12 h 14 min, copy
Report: 6 h 32 min
